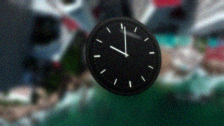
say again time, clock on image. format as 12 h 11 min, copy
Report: 10 h 01 min
